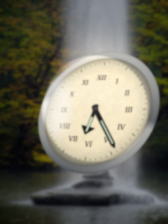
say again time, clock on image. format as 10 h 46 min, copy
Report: 6 h 24 min
